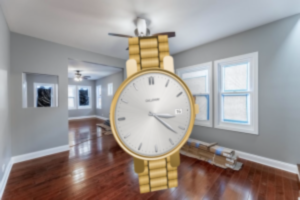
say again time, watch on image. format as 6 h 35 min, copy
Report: 3 h 22 min
